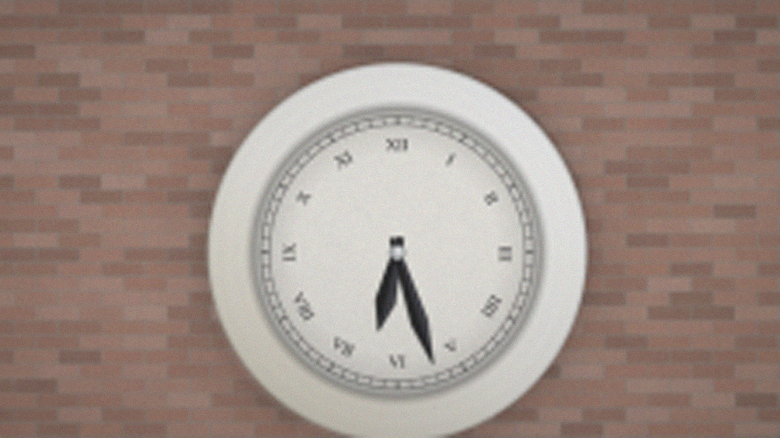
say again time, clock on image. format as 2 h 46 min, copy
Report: 6 h 27 min
